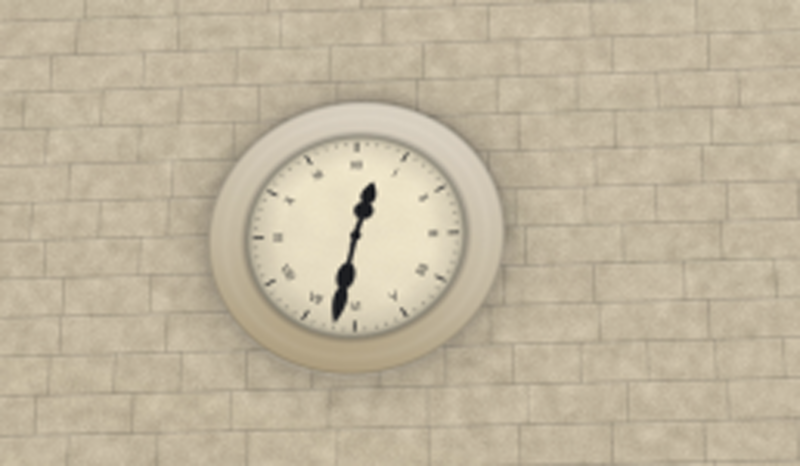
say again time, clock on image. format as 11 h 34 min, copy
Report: 12 h 32 min
